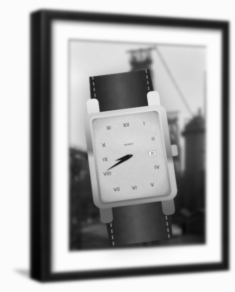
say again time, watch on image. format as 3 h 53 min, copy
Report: 8 h 41 min
